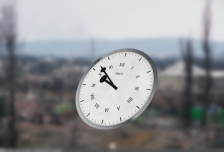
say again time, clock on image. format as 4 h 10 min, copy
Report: 9 h 52 min
